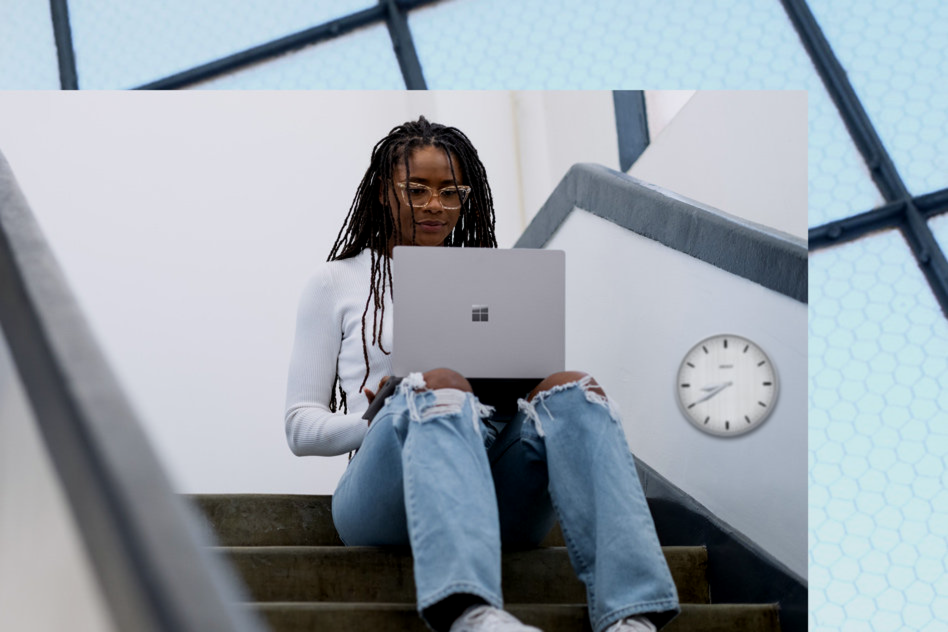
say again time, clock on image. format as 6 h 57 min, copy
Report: 8 h 40 min
